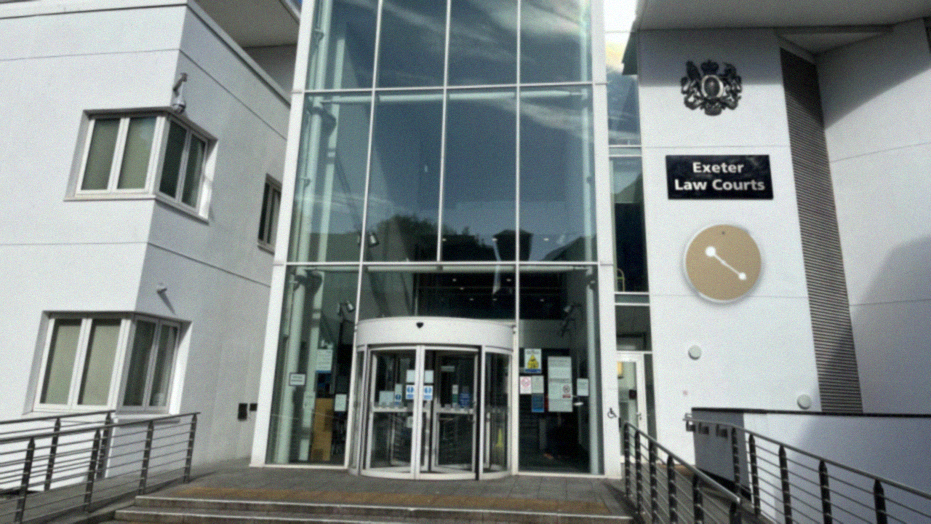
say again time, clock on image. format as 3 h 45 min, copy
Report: 10 h 21 min
